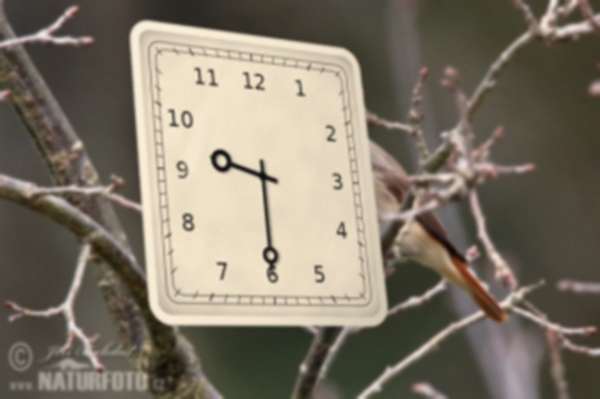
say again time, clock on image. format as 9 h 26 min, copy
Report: 9 h 30 min
